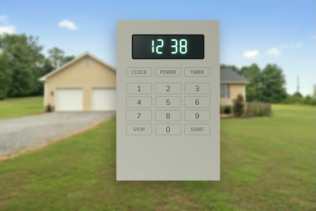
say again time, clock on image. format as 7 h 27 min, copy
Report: 12 h 38 min
